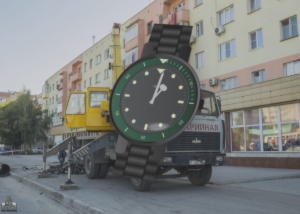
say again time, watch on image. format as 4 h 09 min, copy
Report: 1 h 01 min
